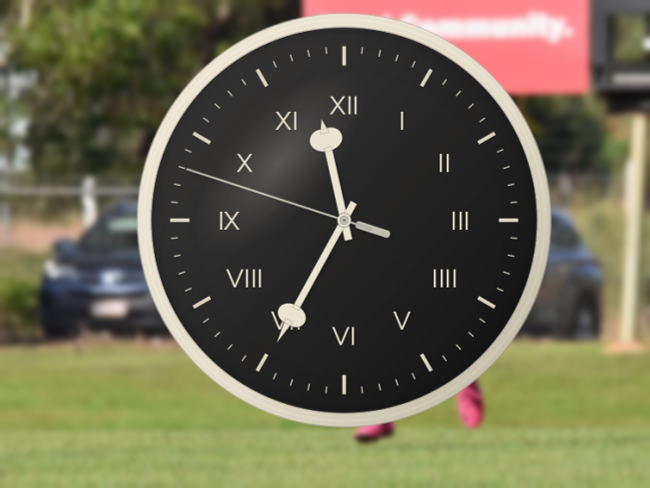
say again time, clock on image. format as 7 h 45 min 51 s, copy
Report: 11 h 34 min 48 s
